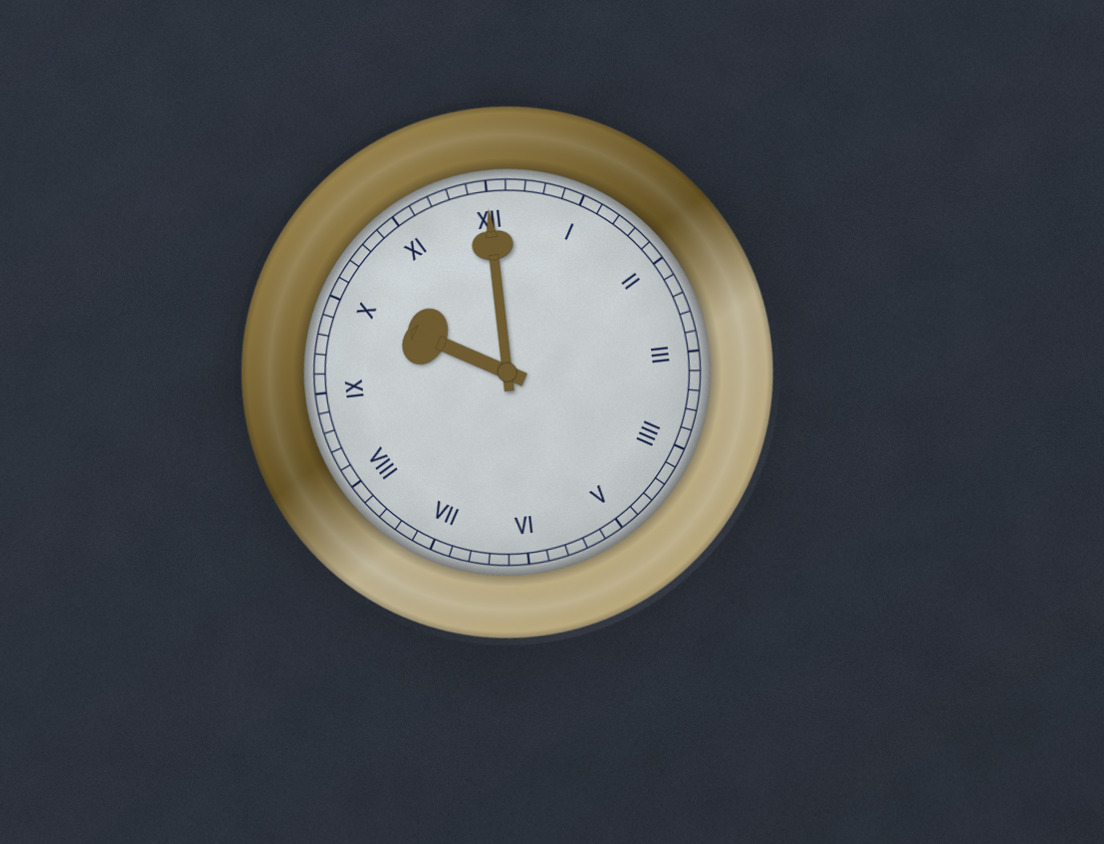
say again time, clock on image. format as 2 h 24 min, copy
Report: 10 h 00 min
